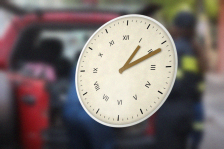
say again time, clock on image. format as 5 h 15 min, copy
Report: 1 h 11 min
